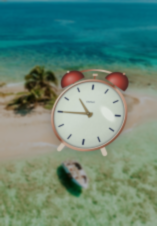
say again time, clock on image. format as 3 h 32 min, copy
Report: 10 h 45 min
